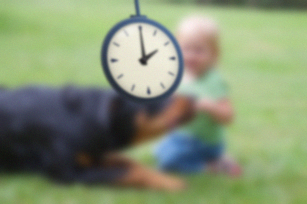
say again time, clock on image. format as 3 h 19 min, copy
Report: 2 h 00 min
